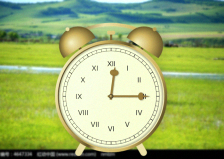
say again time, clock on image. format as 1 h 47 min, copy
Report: 12 h 15 min
